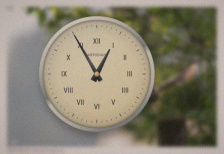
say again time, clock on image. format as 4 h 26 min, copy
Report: 12 h 55 min
